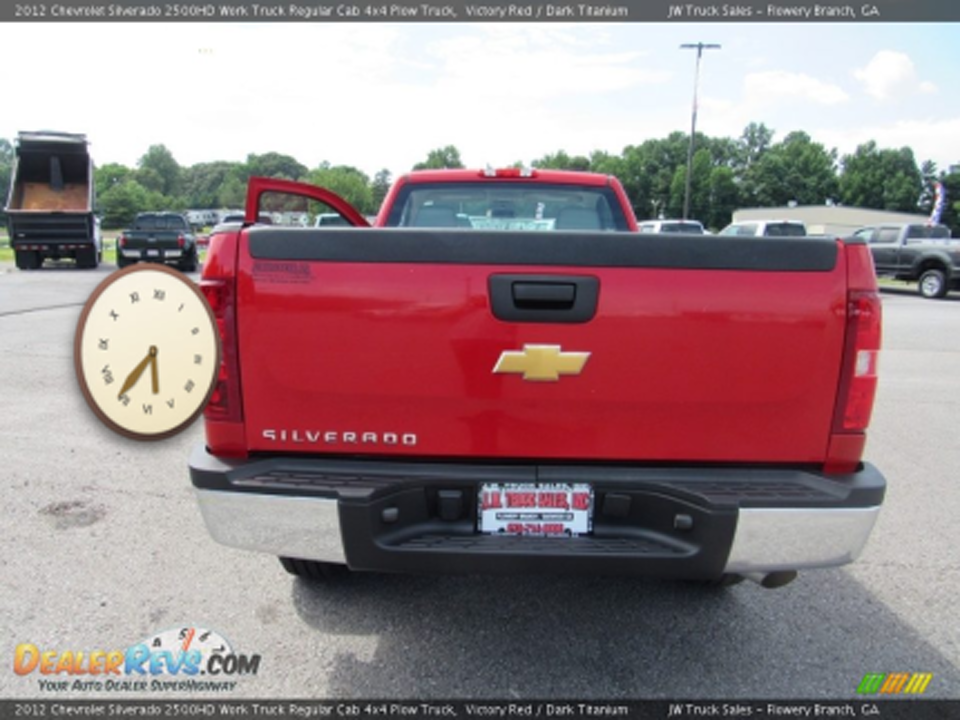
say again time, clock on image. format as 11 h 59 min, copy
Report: 5 h 36 min
